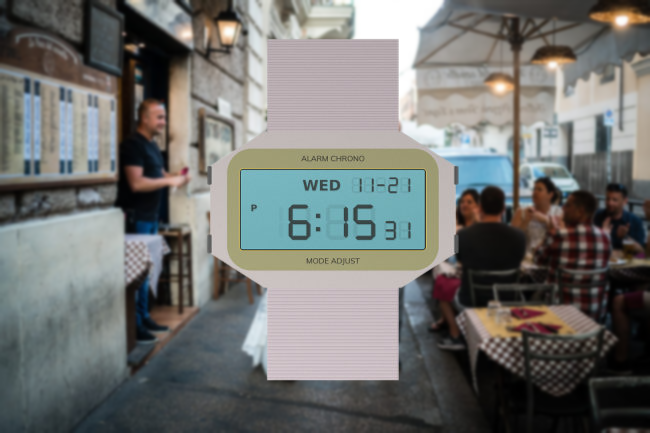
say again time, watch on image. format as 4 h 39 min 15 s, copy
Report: 6 h 15 min 31 s
